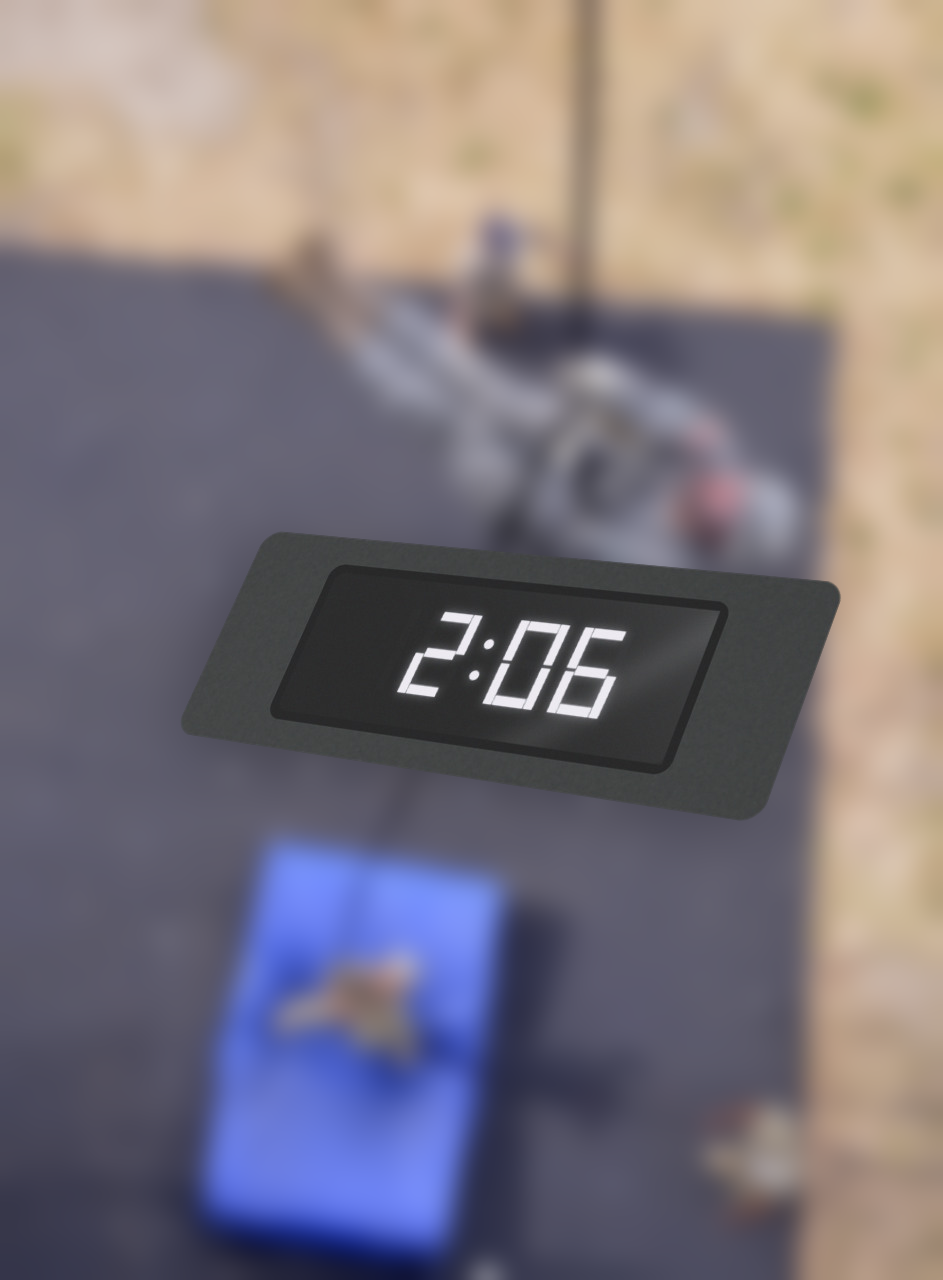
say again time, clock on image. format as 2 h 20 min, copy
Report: 2 h 06 min
